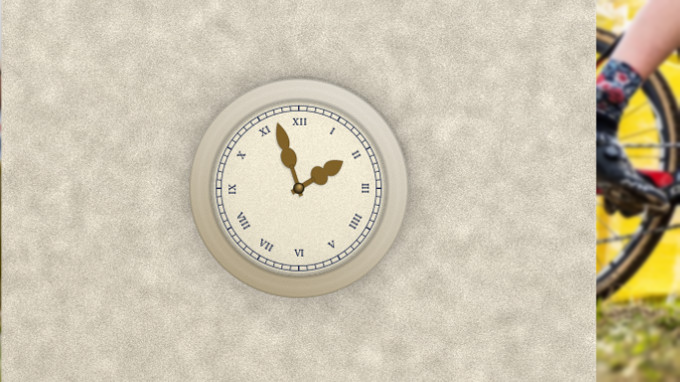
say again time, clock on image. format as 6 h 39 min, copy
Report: 1 h 57 min
